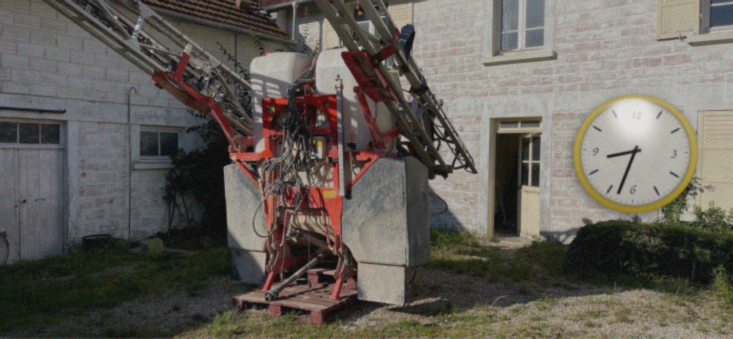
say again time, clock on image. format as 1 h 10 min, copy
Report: 8 h 33 min
